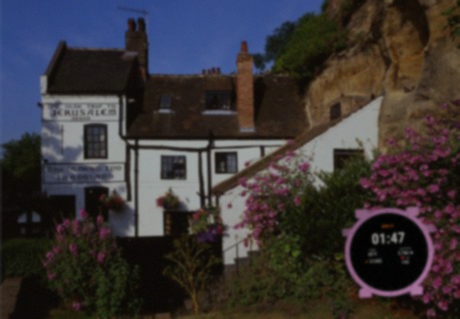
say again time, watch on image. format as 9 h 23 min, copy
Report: 1 h 47 min
